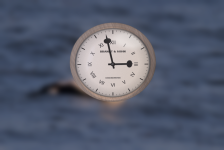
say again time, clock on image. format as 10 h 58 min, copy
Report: 2 h 58 min
